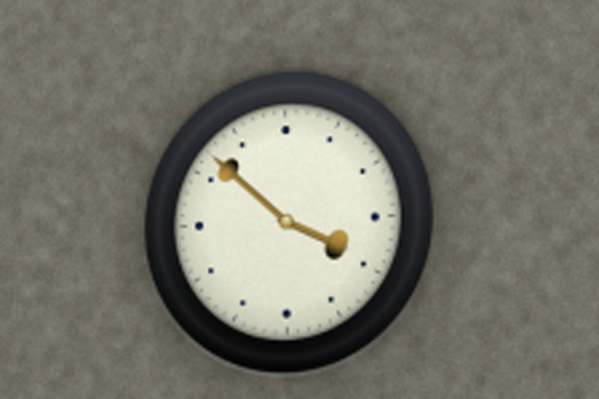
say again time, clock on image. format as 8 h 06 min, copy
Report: 3 h 52 min
